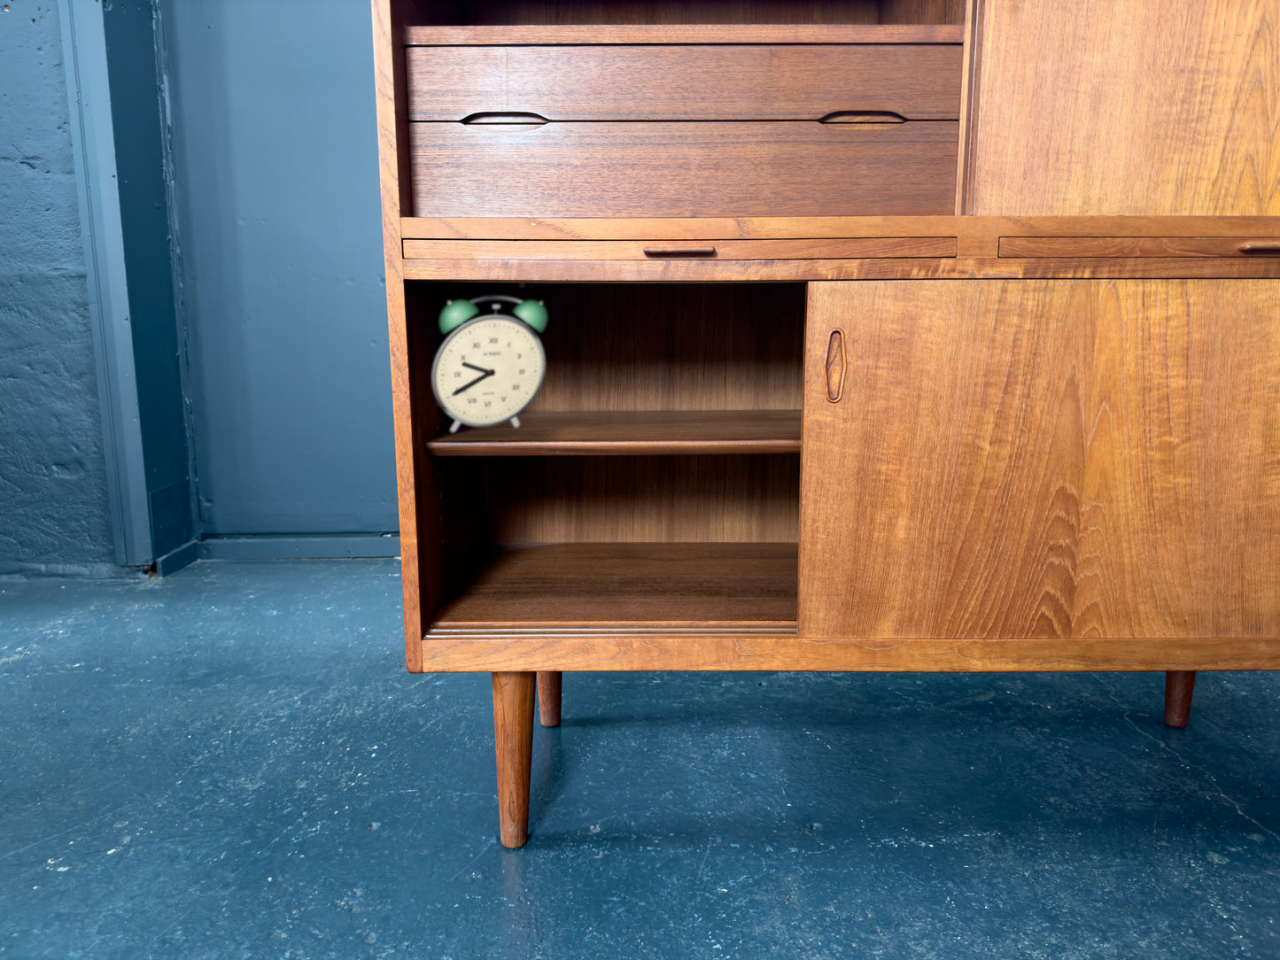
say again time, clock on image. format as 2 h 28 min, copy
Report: 9 h 40 min
